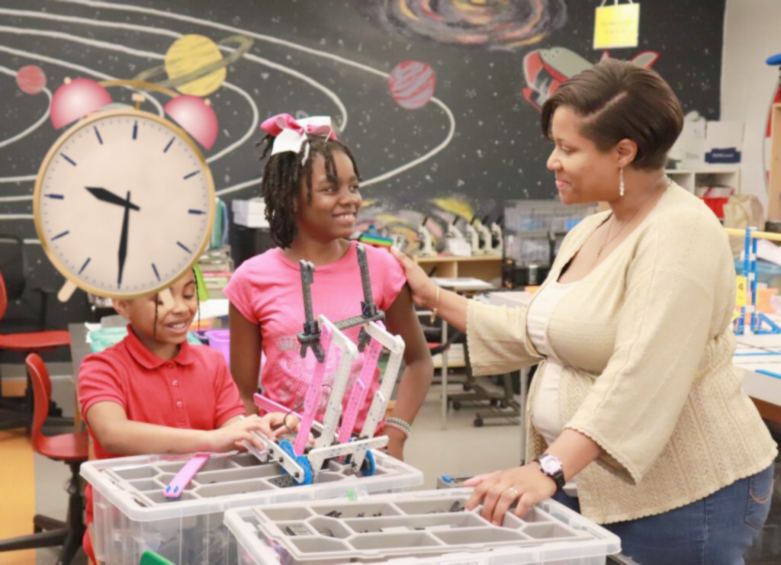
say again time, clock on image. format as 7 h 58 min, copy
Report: 9 h 30 min
